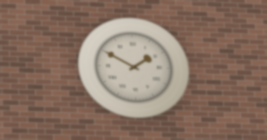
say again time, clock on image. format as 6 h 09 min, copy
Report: 1 h 50 min
